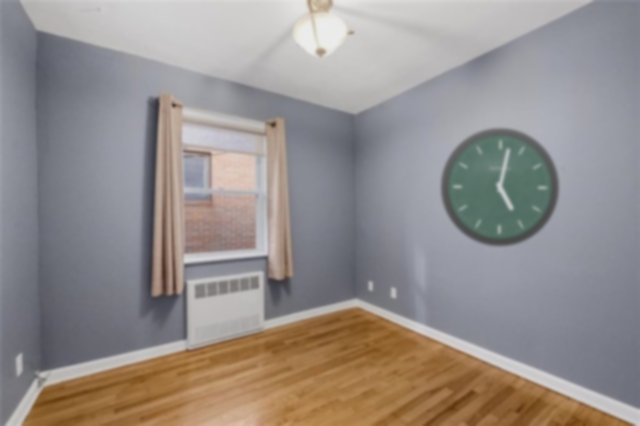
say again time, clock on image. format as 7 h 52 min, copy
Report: 5 h 02 min
